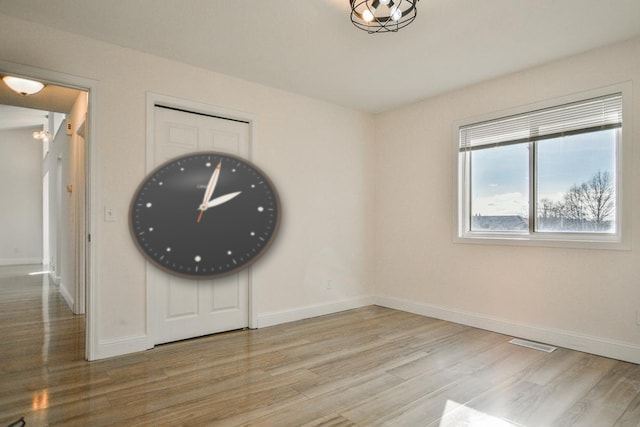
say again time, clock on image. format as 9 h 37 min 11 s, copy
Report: 2 h 02 min 02 s
